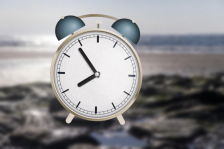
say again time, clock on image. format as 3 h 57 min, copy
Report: 7 h 54 min
